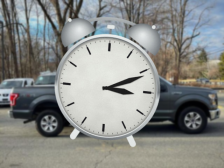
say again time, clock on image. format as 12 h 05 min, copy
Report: 3 h 11 min
